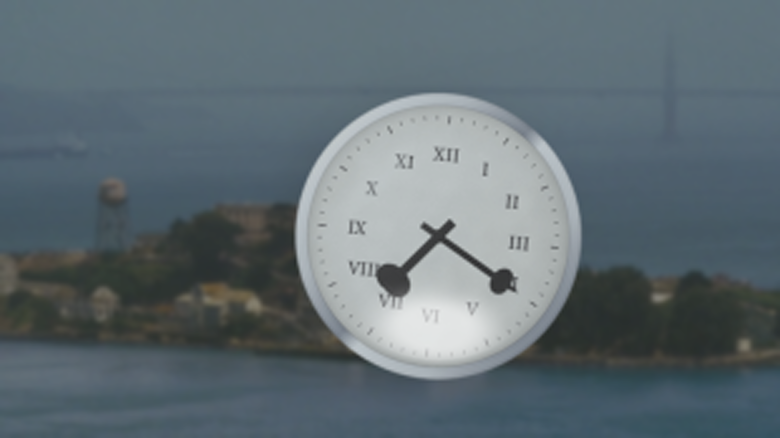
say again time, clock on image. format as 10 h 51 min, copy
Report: 7 h 20 min
